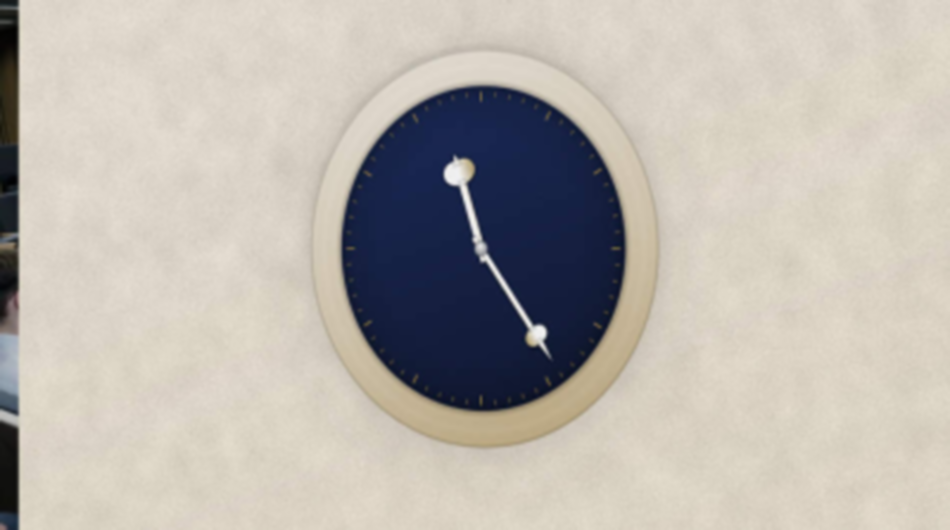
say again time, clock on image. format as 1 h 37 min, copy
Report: 11 h 24 min
